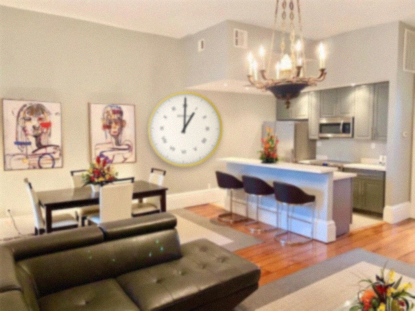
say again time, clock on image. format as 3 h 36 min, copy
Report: 1 h 00 min
